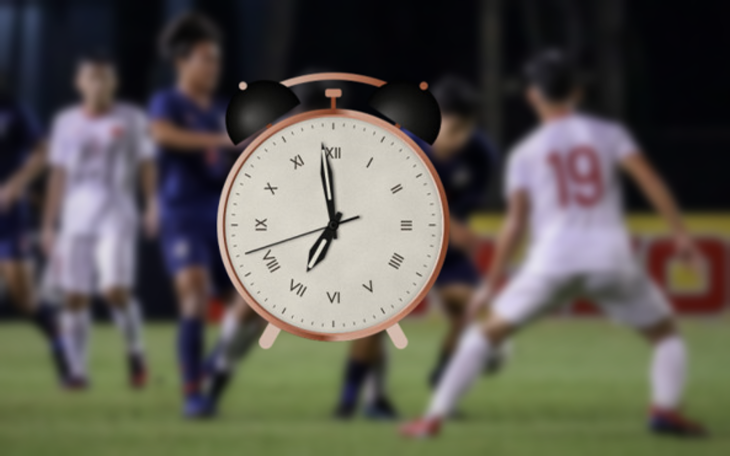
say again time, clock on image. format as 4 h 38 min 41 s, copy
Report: 6 h 58 min 42 s
